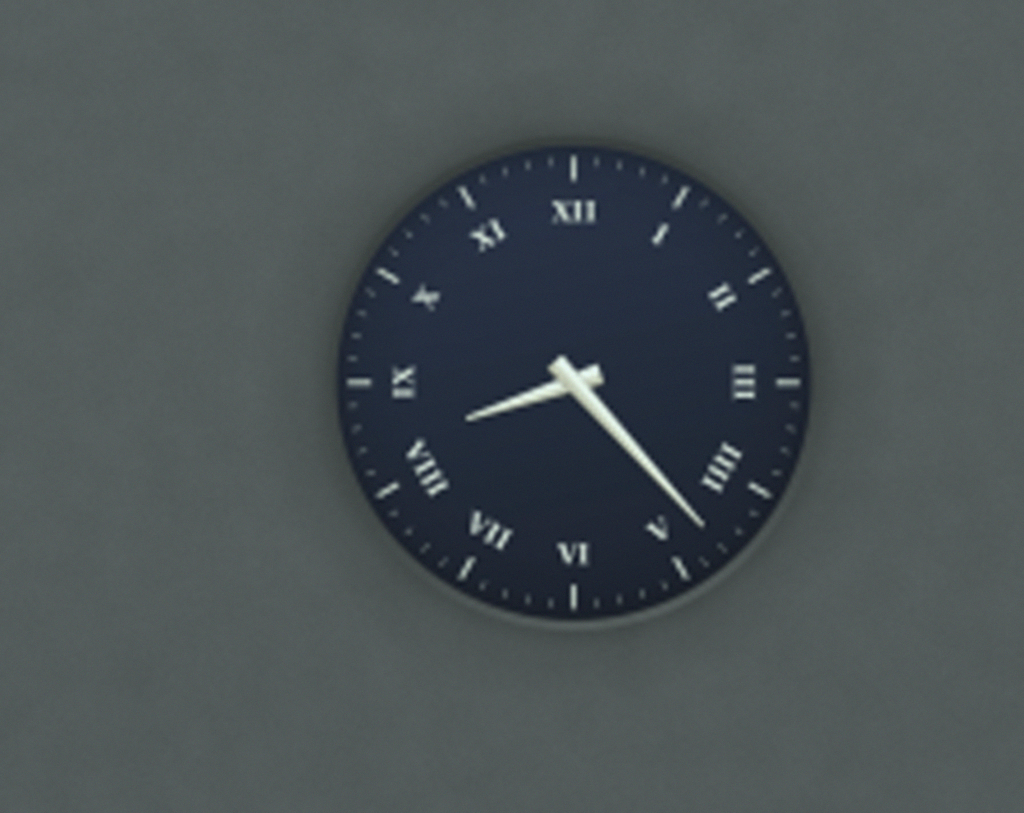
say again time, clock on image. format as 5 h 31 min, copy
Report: 8 h 23 min
